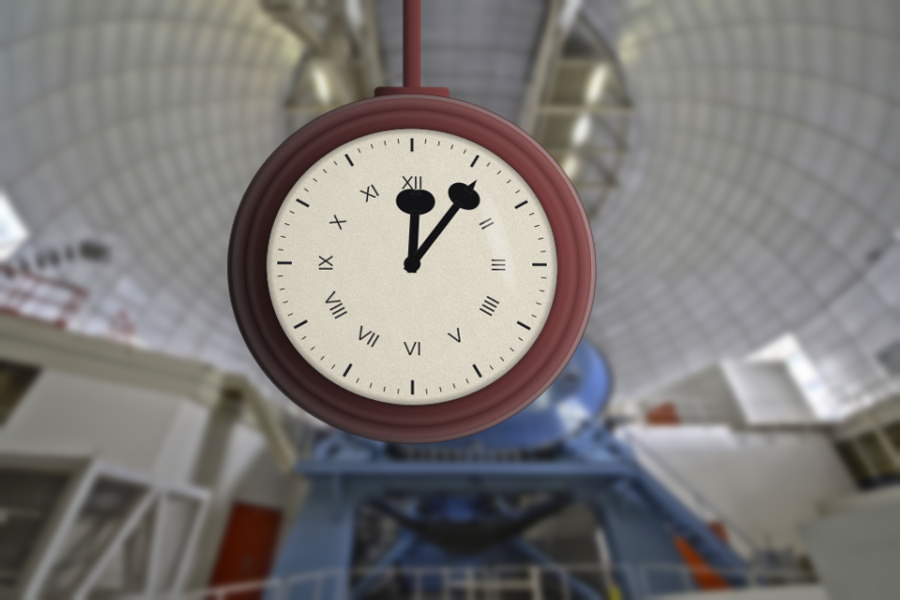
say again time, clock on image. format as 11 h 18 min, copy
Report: 12 h 06 min
